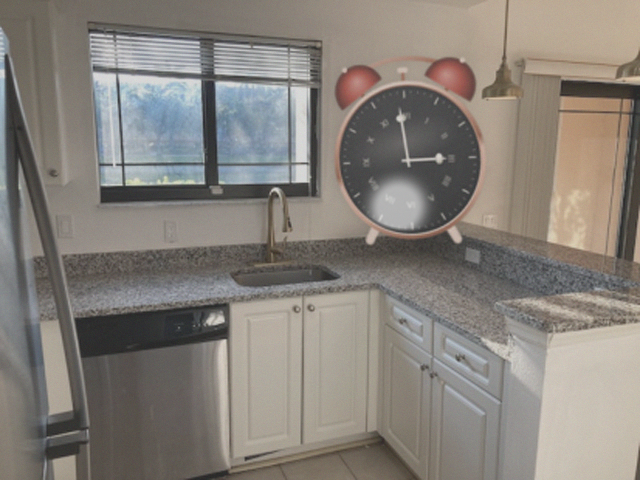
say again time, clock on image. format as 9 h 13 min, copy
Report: 2 h 59 min
